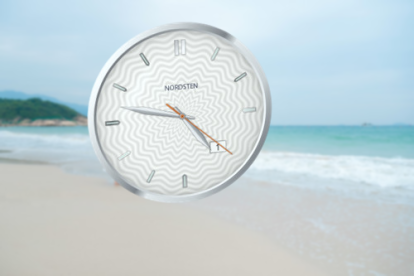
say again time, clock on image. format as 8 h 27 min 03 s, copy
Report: 4 h 47 min 22 s
